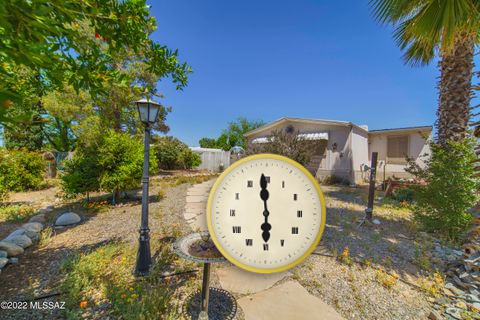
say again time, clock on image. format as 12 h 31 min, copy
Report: 5 h 59 min
